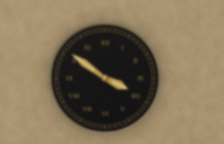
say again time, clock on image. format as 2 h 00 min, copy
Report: 3 h 51 min
